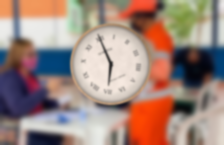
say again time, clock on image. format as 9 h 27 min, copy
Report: 7 h 00 min
